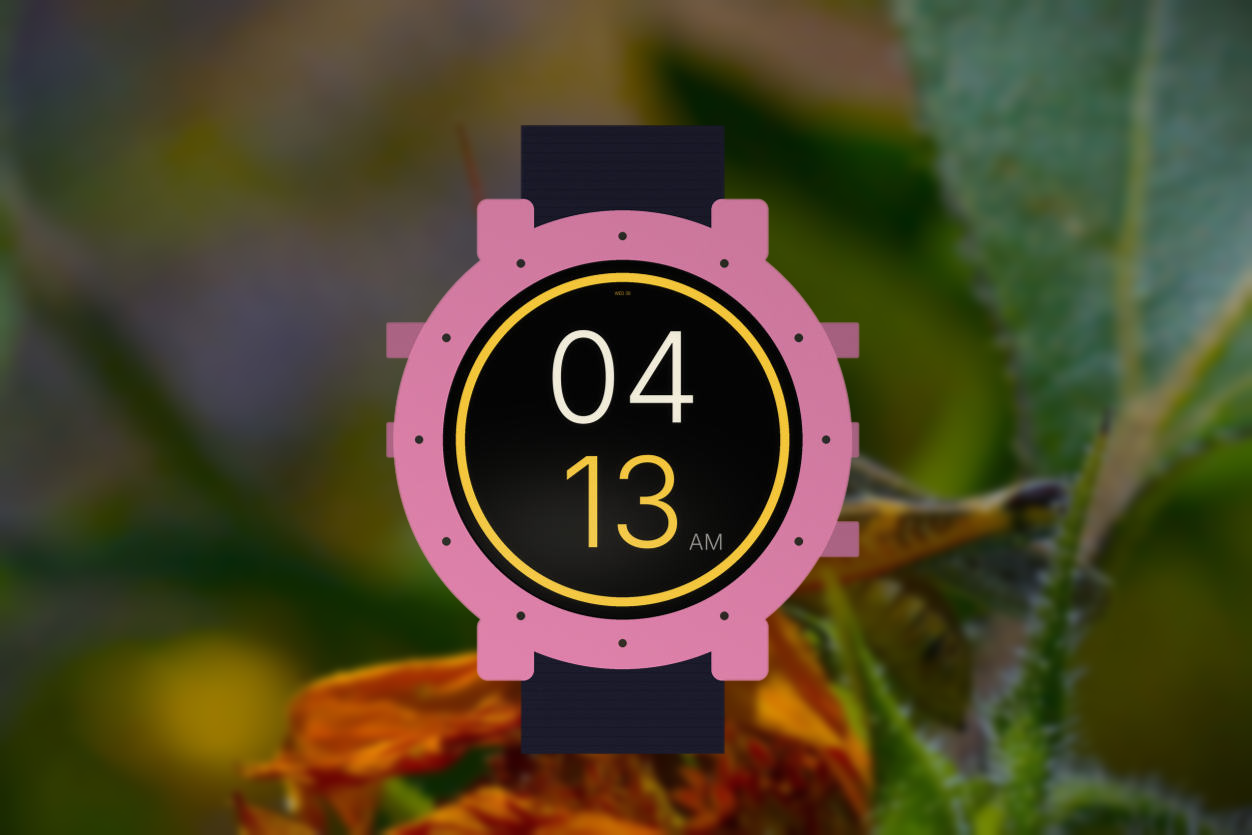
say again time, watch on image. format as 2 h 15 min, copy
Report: 4 h 13 min
